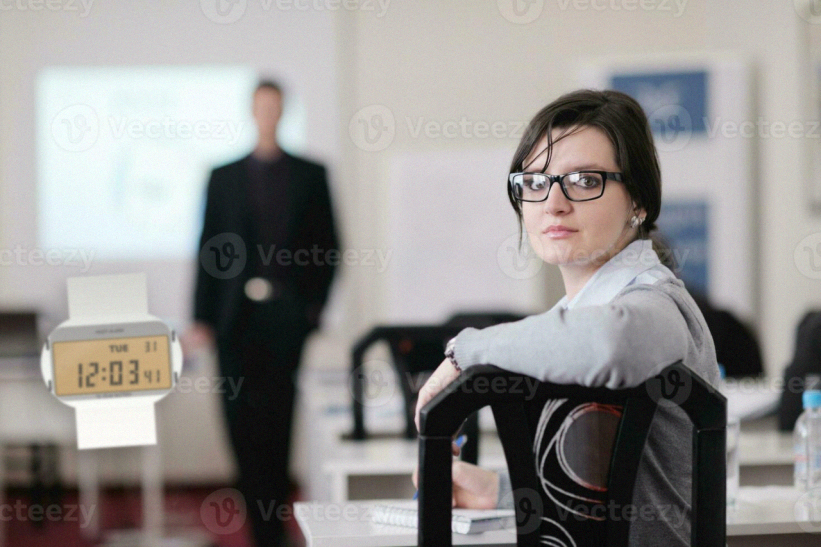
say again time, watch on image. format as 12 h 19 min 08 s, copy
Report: 12 h 03 min 41 s
